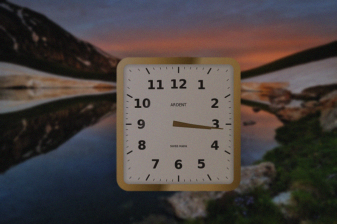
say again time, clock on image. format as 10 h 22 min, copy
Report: 3 h 16 min
